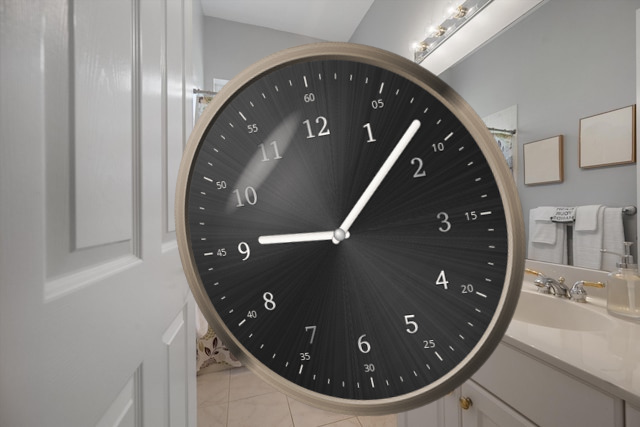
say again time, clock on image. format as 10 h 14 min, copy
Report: 9 h 08 min
